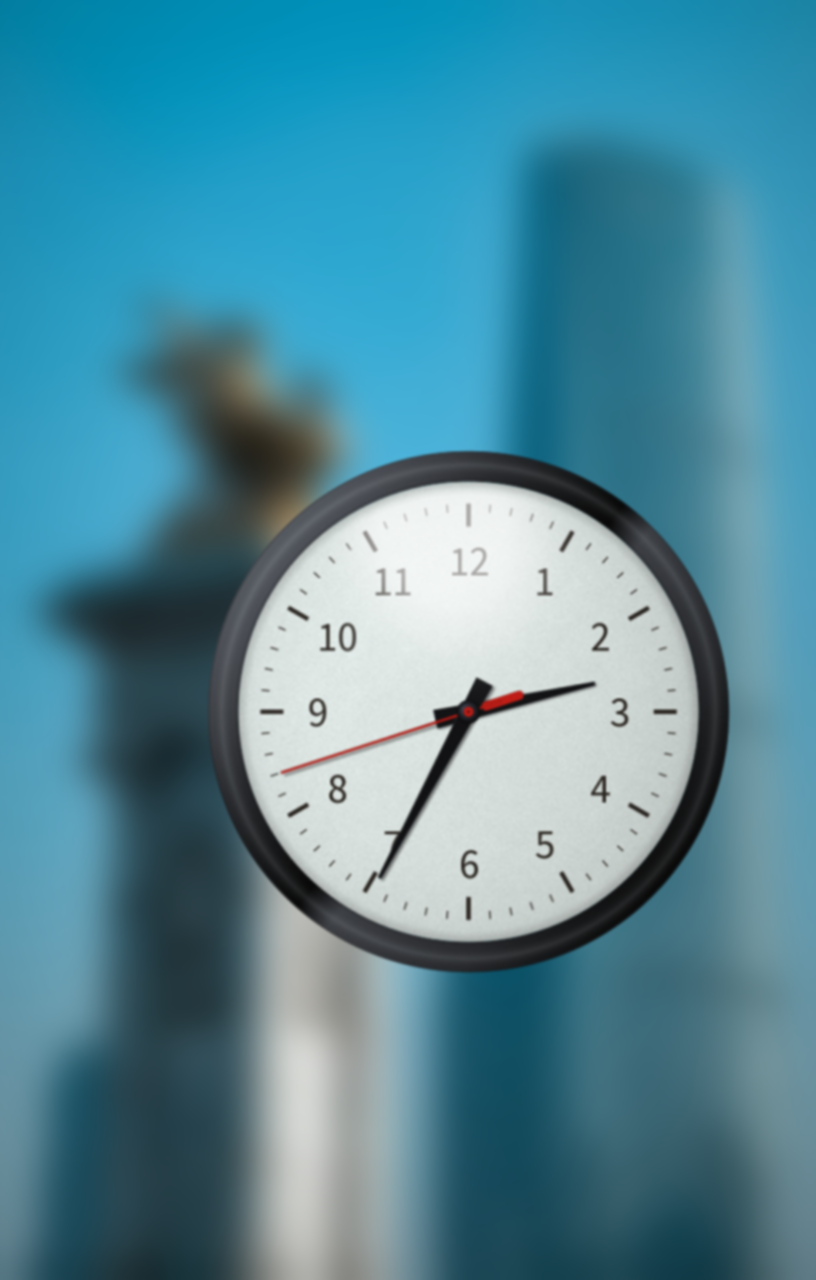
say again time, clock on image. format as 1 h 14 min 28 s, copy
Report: 2 h 34 min 42 s
